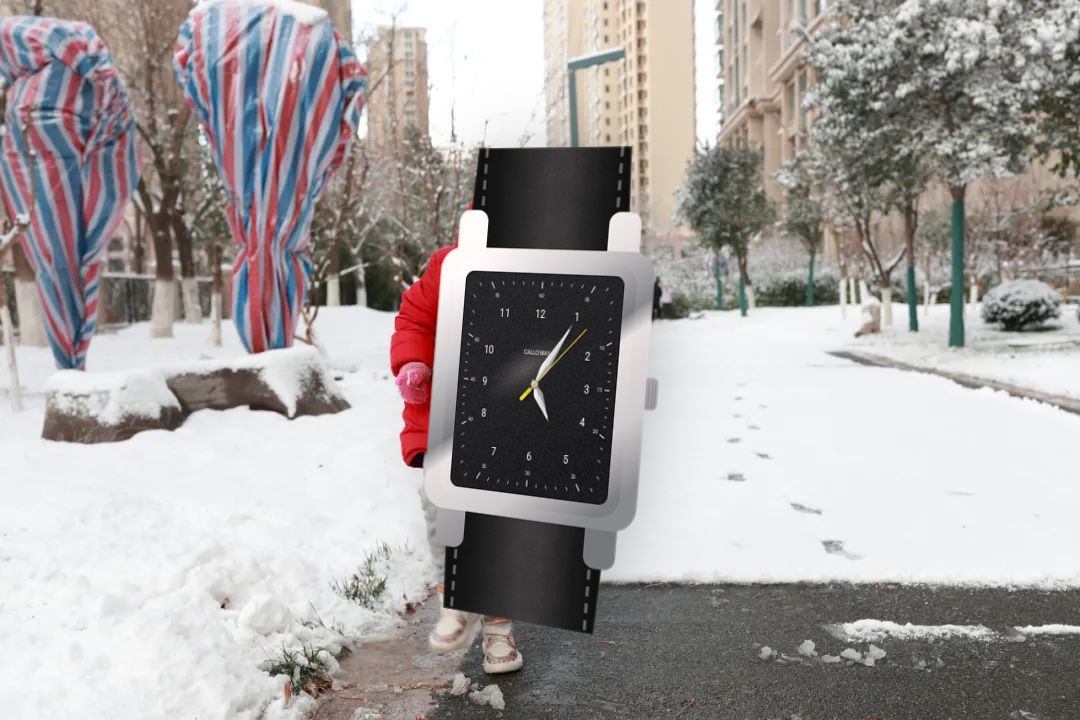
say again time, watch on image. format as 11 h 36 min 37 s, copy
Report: 5 h 05 min 07 s
